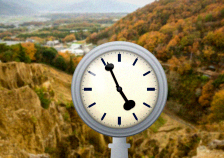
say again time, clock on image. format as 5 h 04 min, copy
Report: 4 h 56 min
